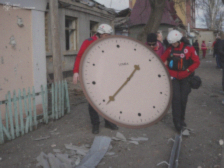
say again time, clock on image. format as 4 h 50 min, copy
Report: 1 h 39 min
